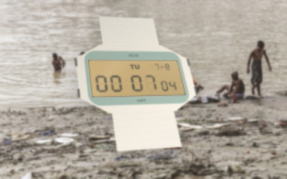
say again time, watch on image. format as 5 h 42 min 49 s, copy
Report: 0 h 07 min 04 s
